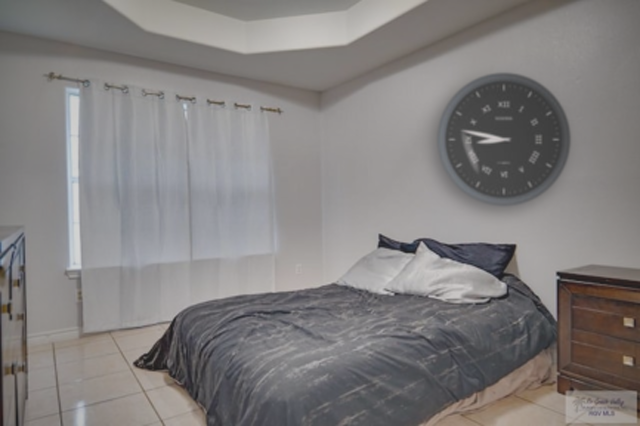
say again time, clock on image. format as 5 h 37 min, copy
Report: 8 h 47 min
